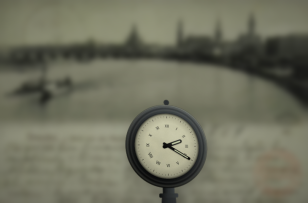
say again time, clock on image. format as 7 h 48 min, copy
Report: 2 h 20 min
